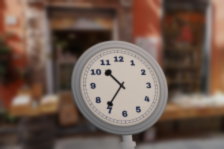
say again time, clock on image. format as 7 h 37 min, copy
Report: 10 h 36 min
